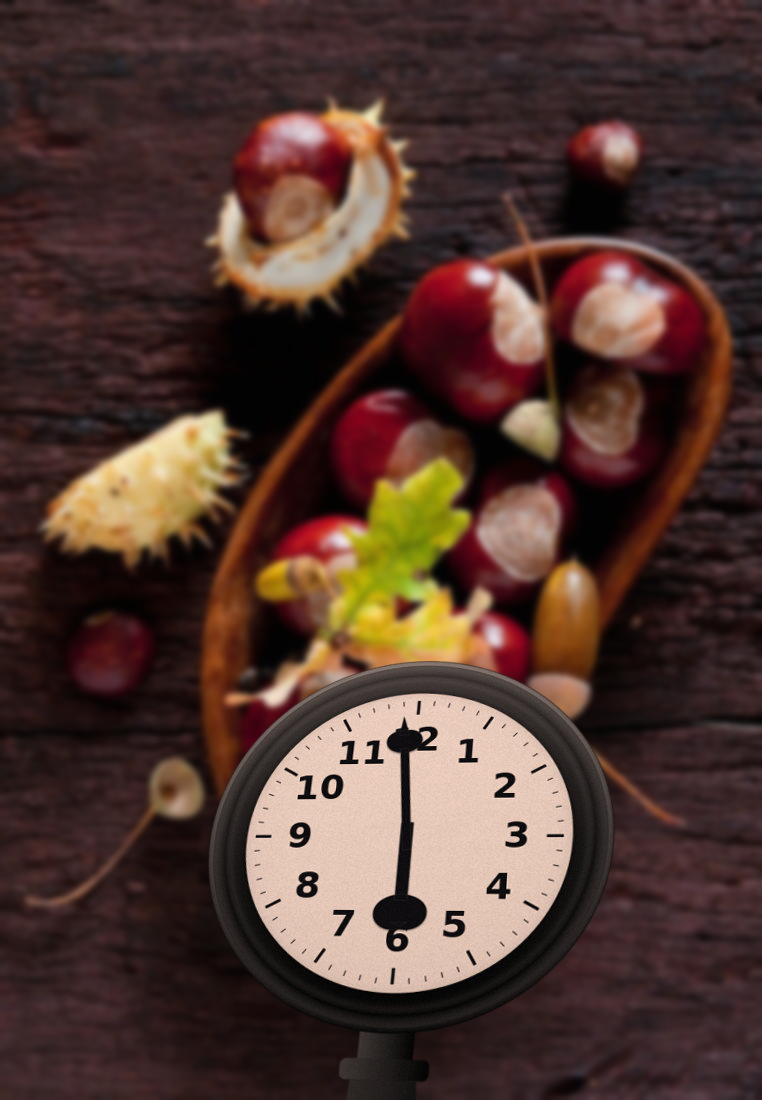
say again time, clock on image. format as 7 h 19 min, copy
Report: 5 h 59 min
